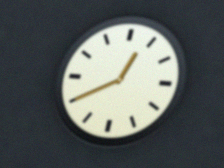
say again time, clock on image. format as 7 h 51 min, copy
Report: 12 h 40 min
